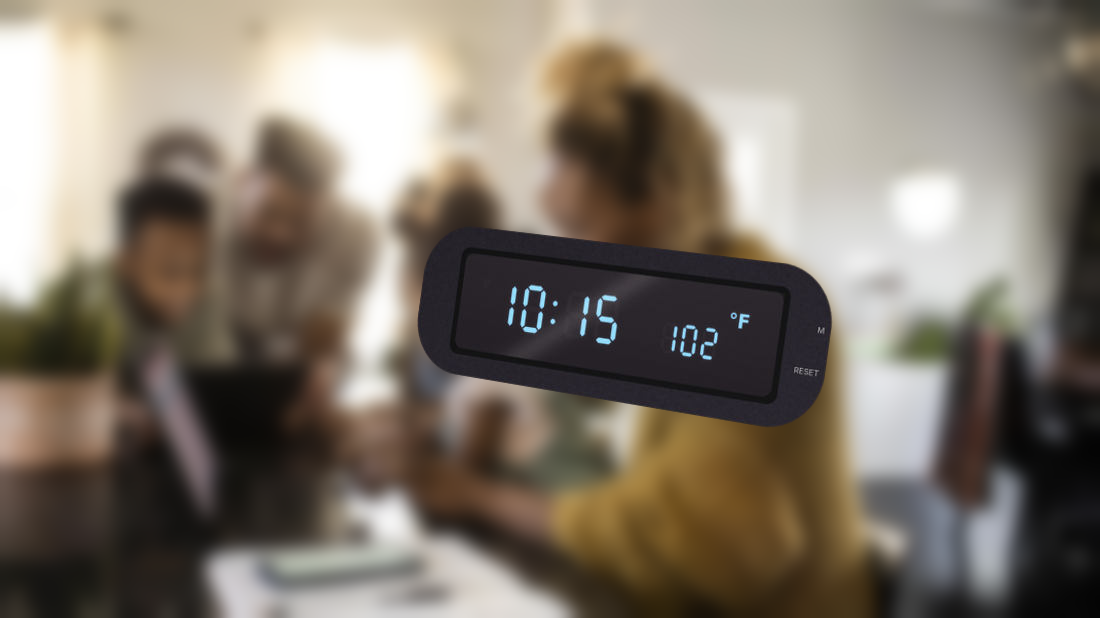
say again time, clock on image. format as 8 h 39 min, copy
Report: 10 h 15 min
